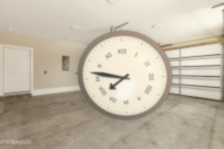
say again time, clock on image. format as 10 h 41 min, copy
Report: 7 h 47 min
